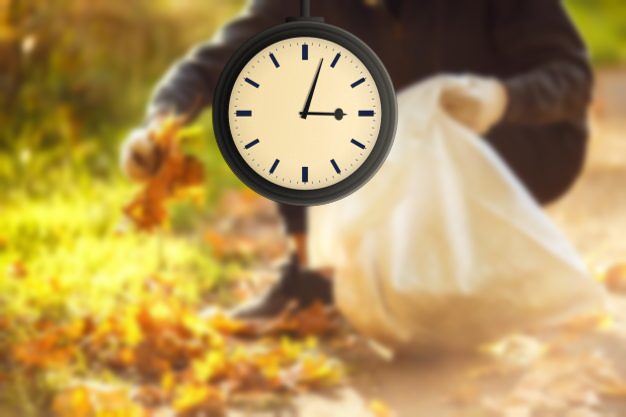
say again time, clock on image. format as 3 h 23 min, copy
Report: 3 h 03 min
